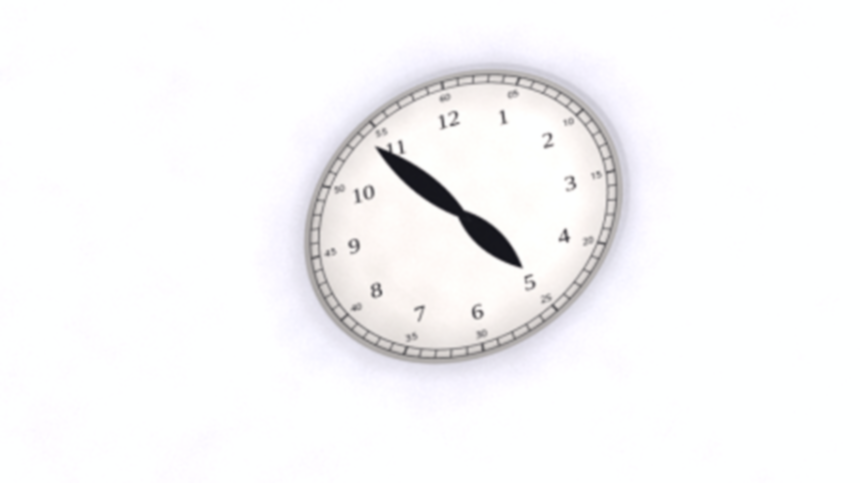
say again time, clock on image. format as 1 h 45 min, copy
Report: 4 h 54 min
